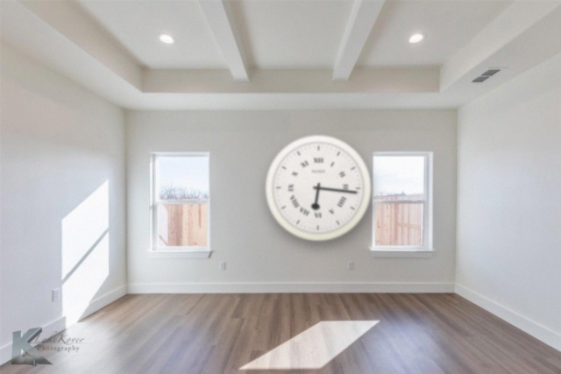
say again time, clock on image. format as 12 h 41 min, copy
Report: 6 h 16 min
